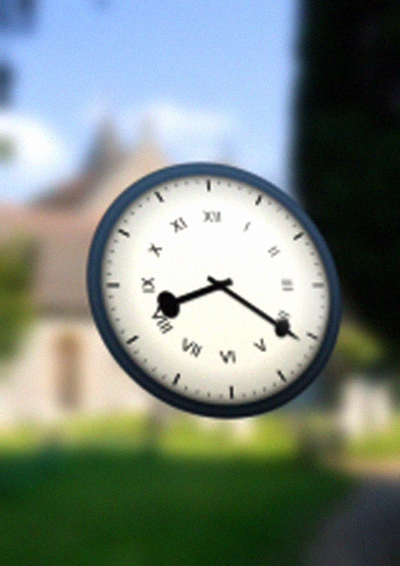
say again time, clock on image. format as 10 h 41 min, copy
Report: 8 h 21 min
